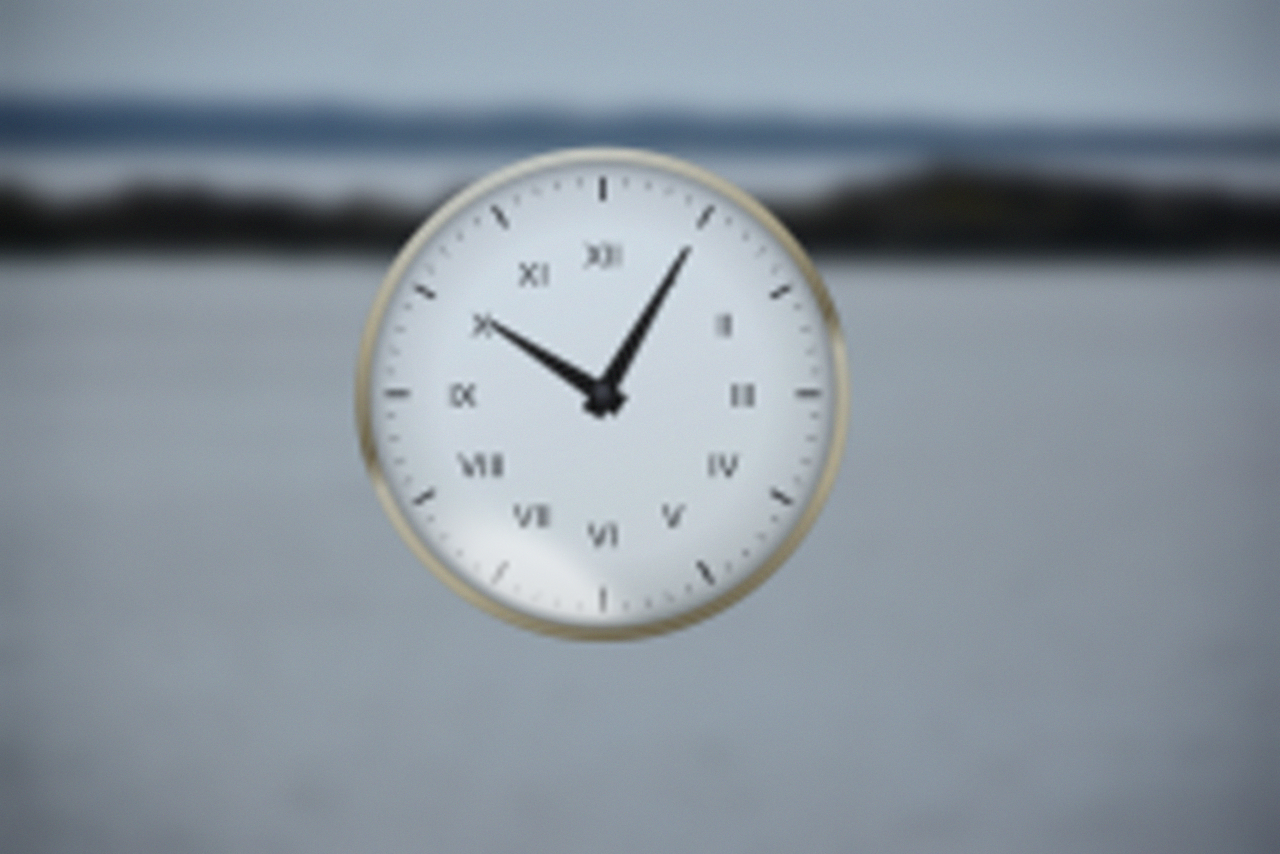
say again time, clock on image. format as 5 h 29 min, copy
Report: 10 h 05 min
